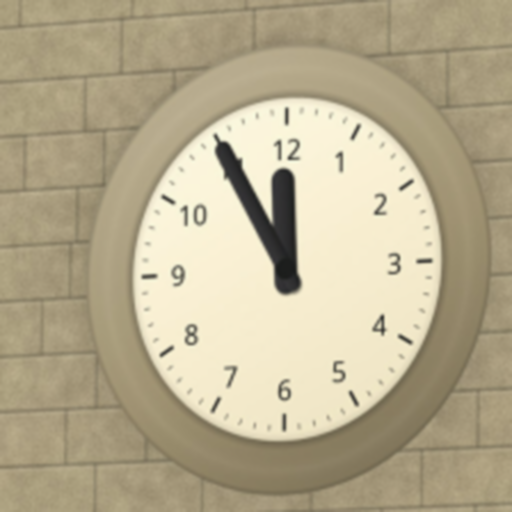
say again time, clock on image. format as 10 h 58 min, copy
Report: 11 h 55 min
